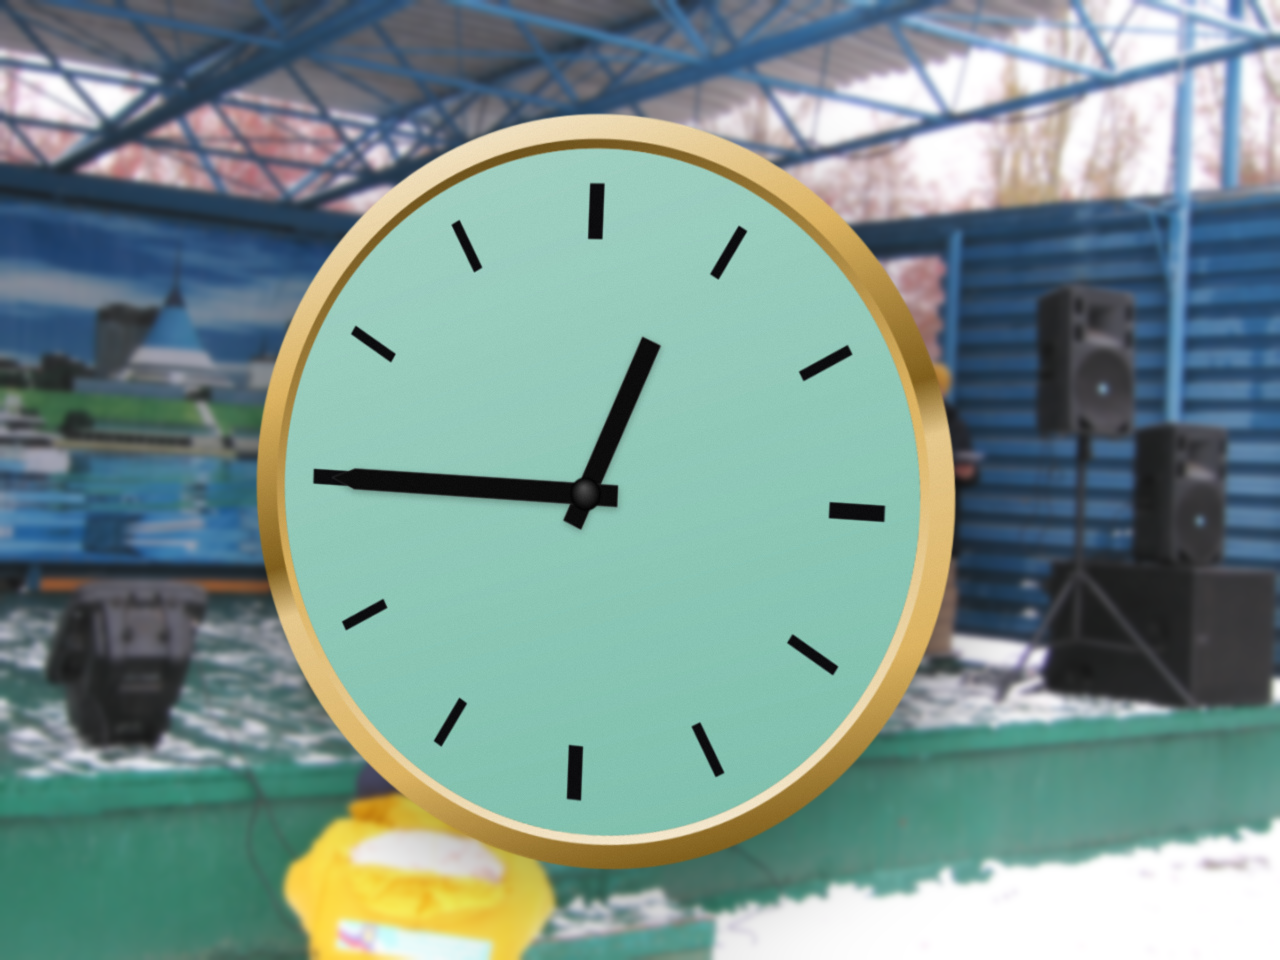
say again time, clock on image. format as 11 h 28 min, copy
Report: 12 h 45 min
